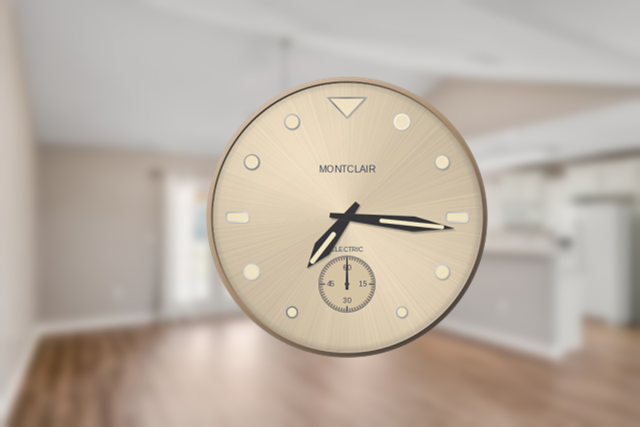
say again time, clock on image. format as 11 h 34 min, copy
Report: 7 h 16 min
